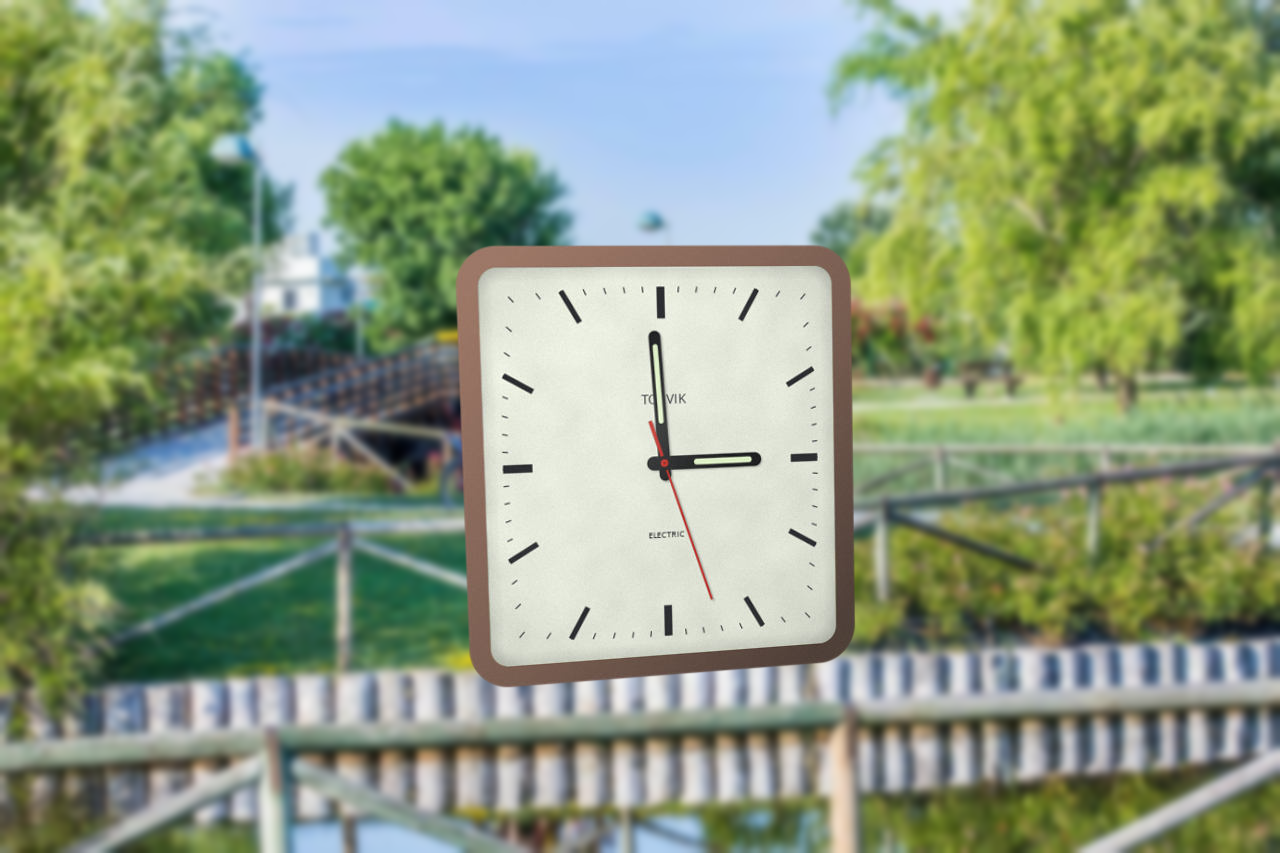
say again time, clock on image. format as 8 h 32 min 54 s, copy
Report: 2 h 59 min 27 s
